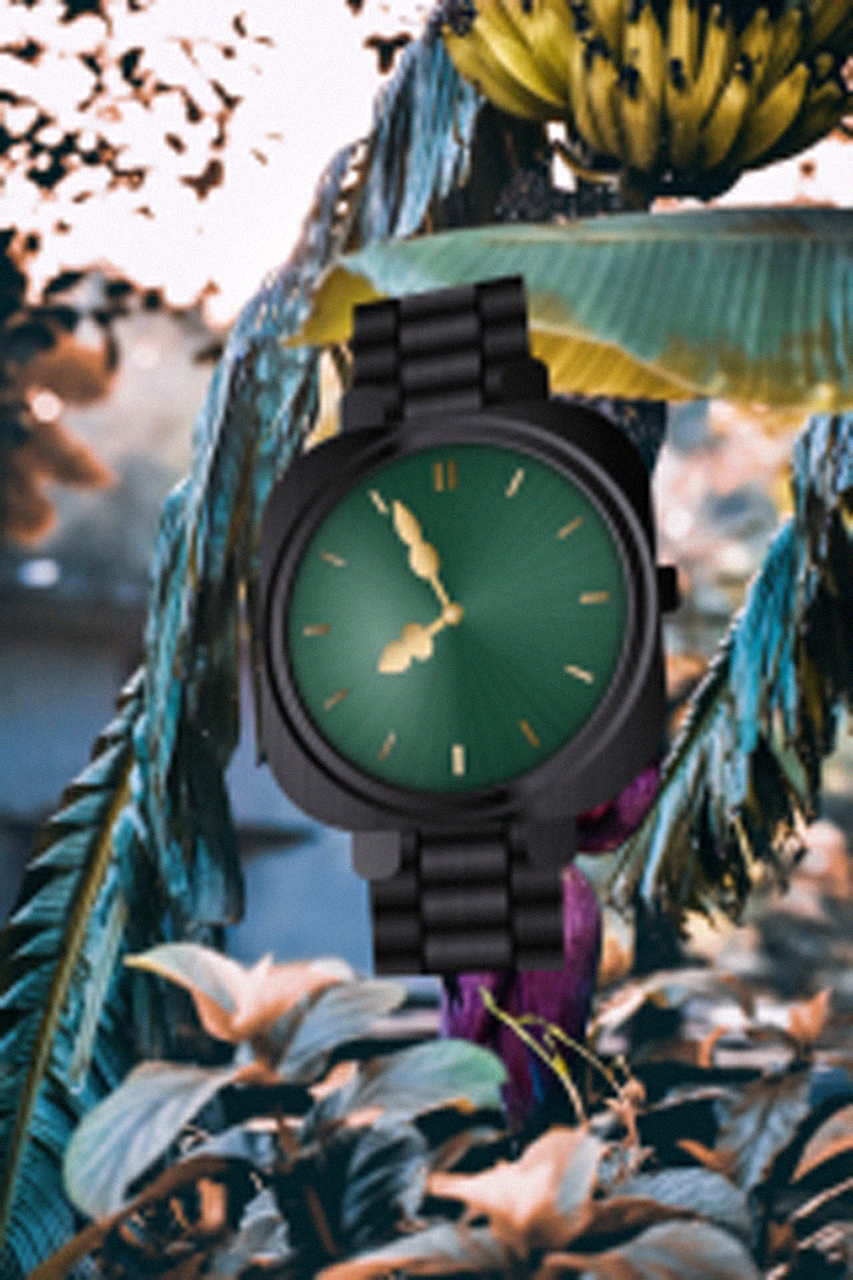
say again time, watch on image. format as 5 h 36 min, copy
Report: 7 h 56 min
